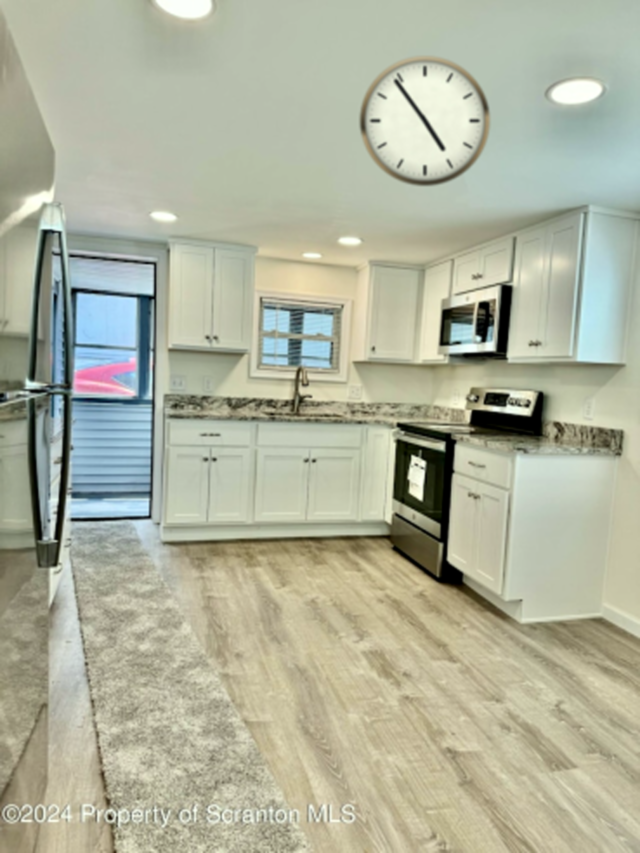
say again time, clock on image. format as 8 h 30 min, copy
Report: 4 h 54 min
